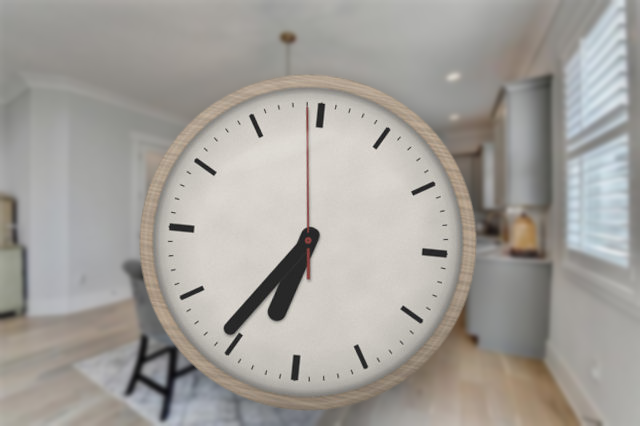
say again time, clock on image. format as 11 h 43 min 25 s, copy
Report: 6 h 35 min 59 s
